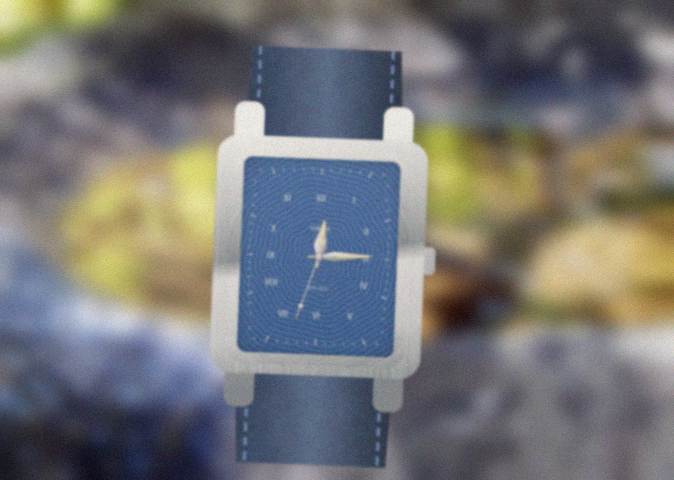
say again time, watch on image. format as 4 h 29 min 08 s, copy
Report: 12 h 14 min 33 s
